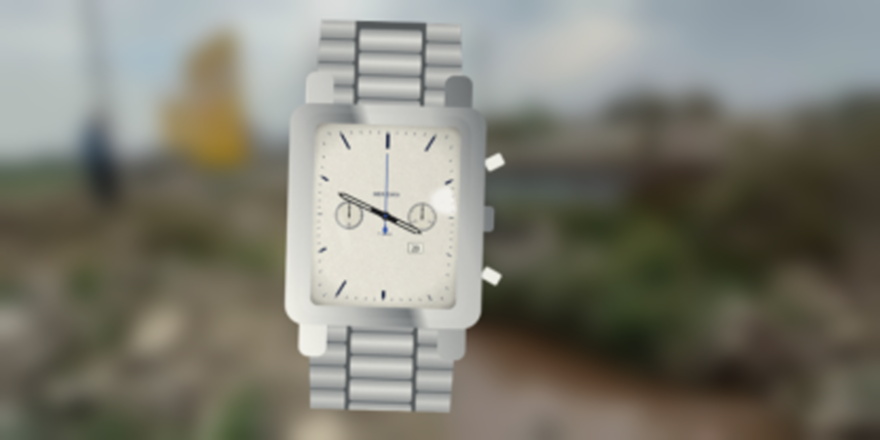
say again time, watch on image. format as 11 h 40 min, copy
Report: 3 h 49 min
